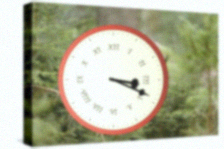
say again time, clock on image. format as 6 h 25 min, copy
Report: 3 h 19 min
